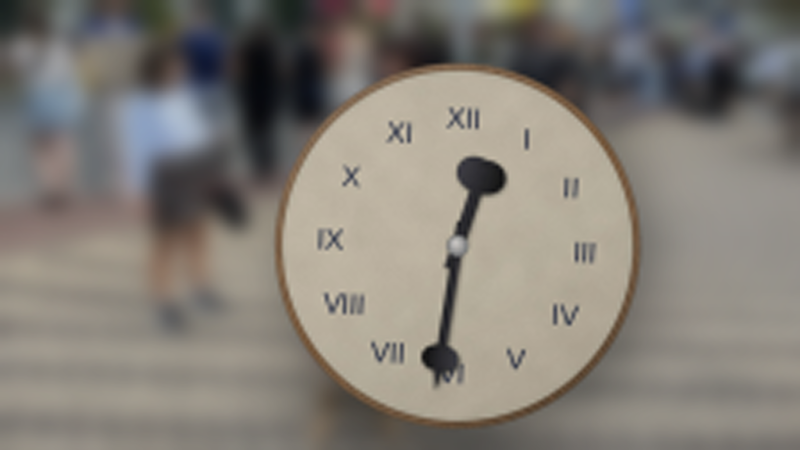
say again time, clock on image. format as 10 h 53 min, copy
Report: 12 h 31 min
